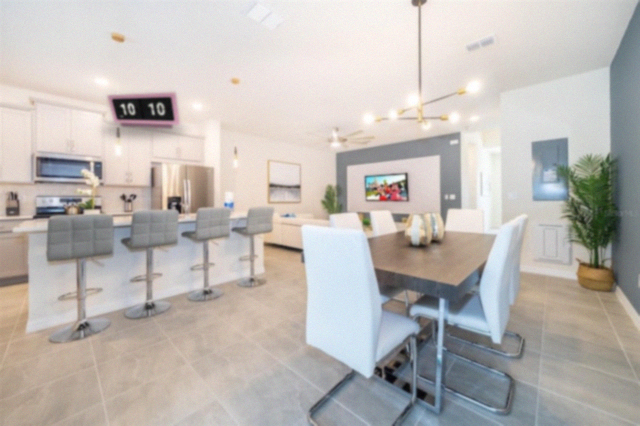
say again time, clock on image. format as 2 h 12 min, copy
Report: 10 h 10 min
